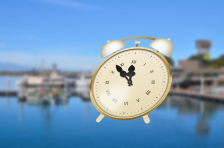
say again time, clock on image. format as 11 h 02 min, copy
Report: 11 h 53 min
